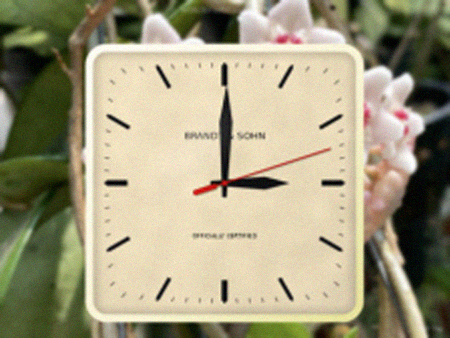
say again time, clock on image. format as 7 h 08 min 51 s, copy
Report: 3 h 00 min 12 s
